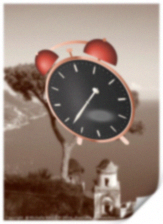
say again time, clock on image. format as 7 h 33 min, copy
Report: 1 h 38 min
